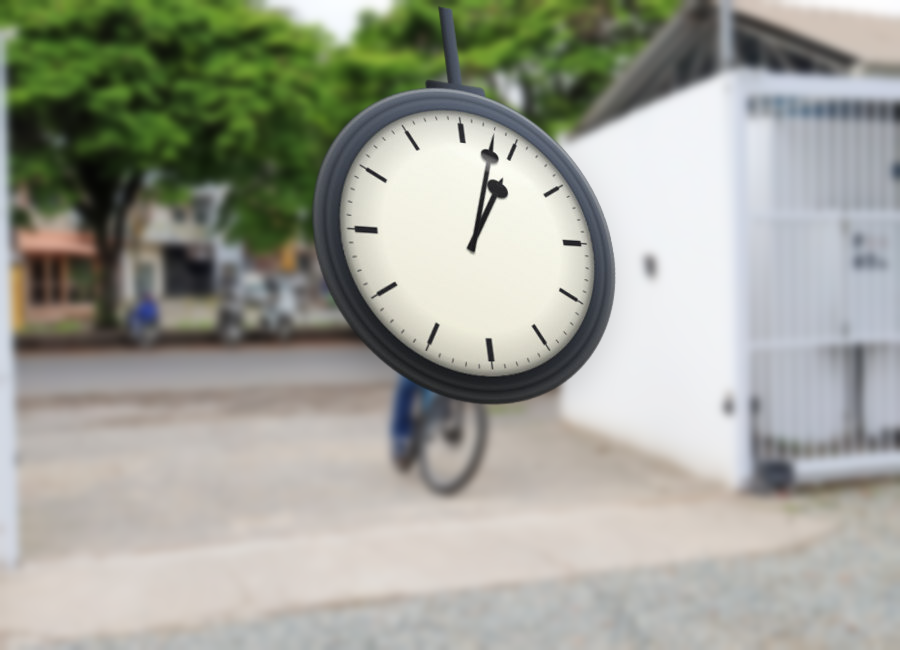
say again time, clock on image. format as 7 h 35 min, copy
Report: 1 h 03 min
